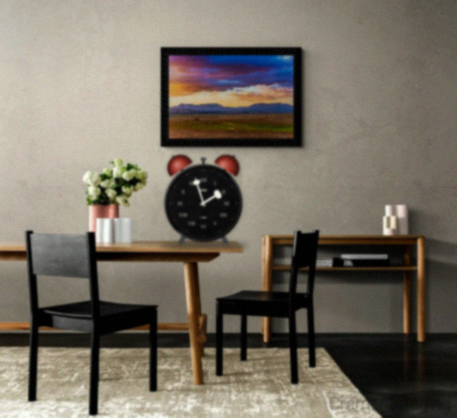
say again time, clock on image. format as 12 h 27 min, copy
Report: 1 h 57 min
